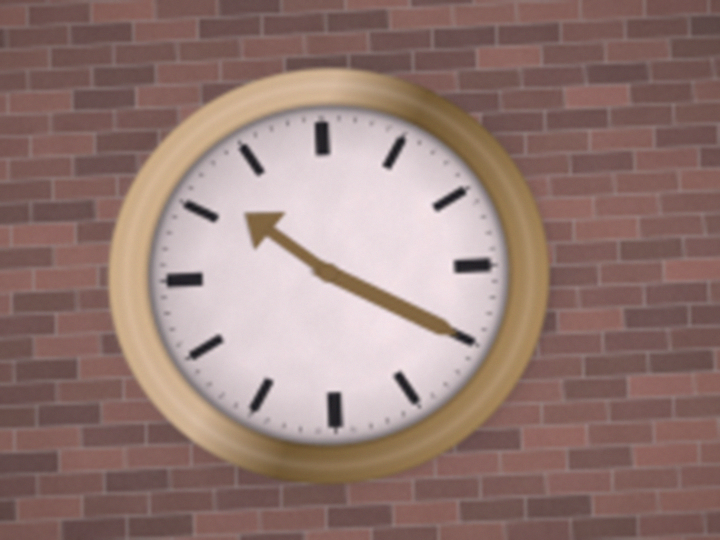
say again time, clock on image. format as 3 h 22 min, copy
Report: 10 h 20 min
